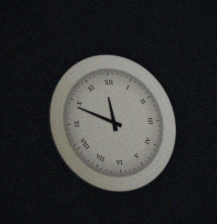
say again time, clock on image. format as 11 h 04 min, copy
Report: 11 h 49 min
